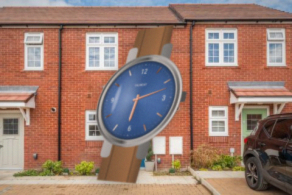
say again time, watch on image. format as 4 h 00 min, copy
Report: 6 h 12 min
